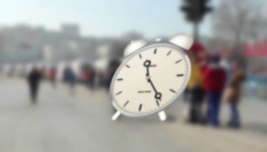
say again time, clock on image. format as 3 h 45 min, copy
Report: 11 h 24 min
